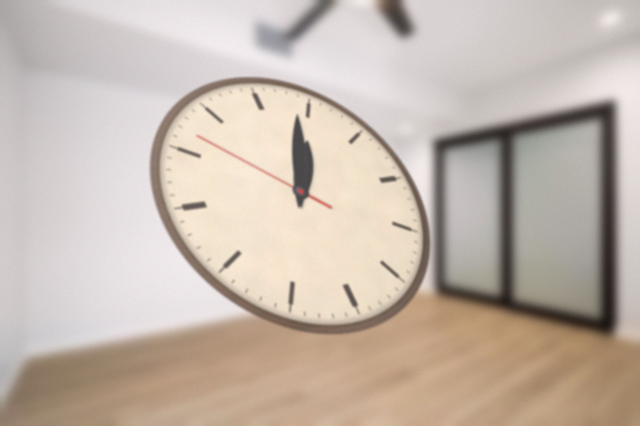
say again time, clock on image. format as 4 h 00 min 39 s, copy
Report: 1 h 03 min 52 s
